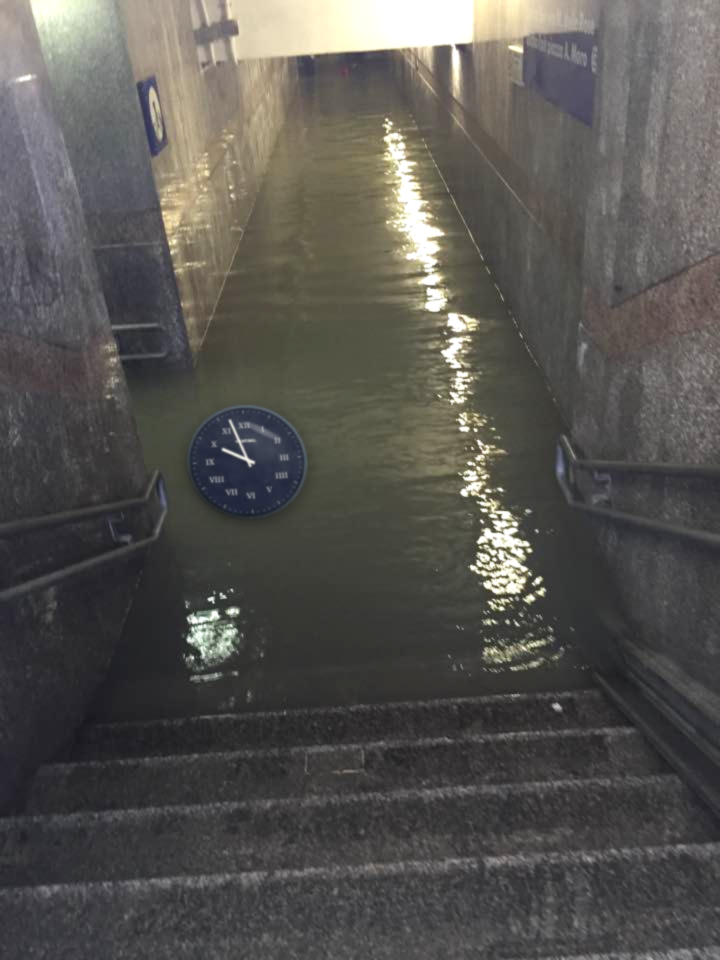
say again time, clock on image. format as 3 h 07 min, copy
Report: 9 h 57 min
